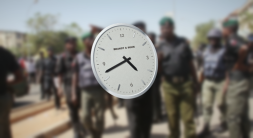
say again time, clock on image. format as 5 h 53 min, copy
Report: 4 h 42 min
